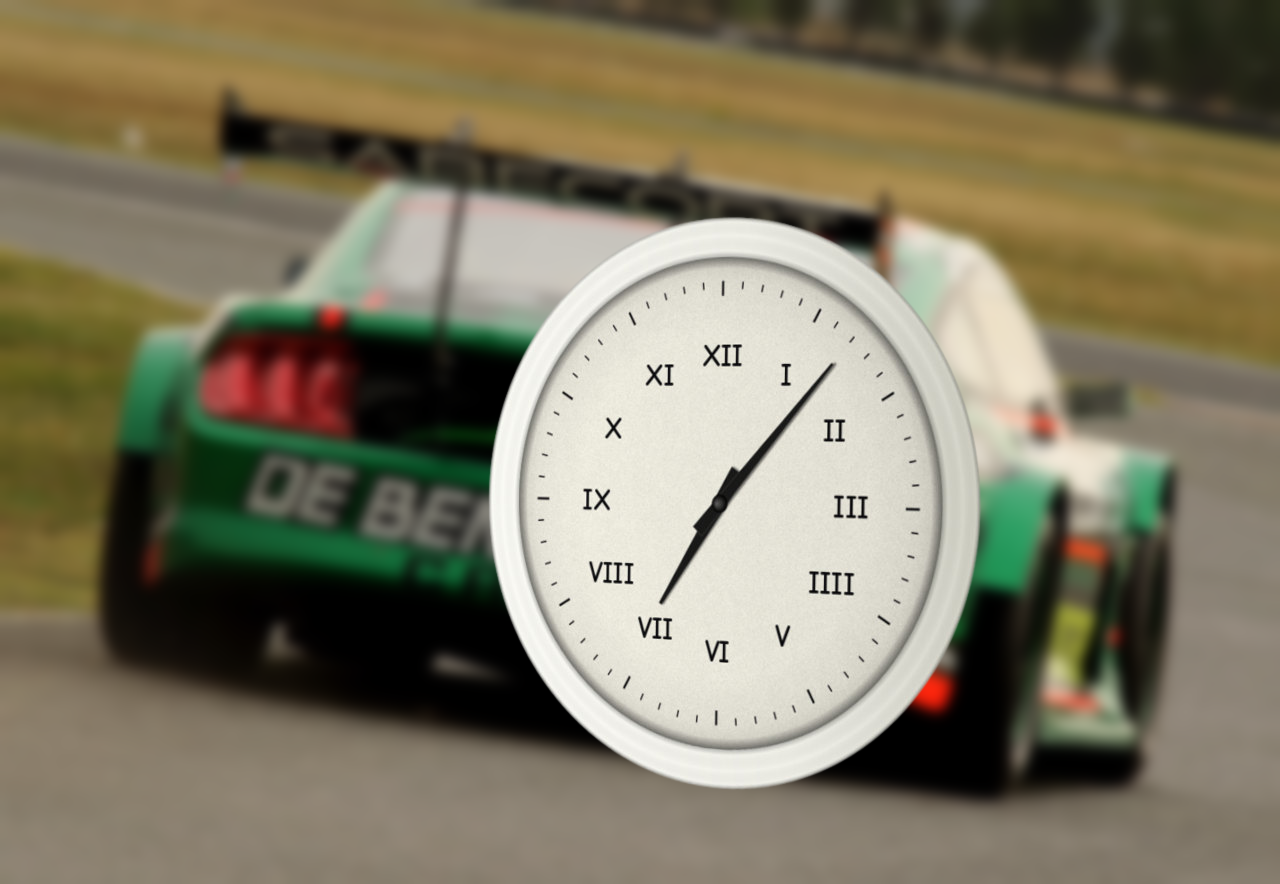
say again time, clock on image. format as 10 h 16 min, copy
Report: 7 h 07 min
